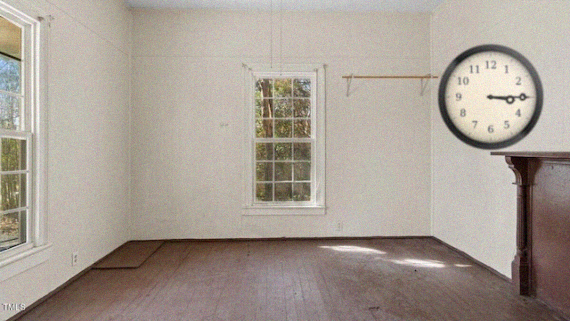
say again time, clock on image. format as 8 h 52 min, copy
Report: 3 h 15 min
